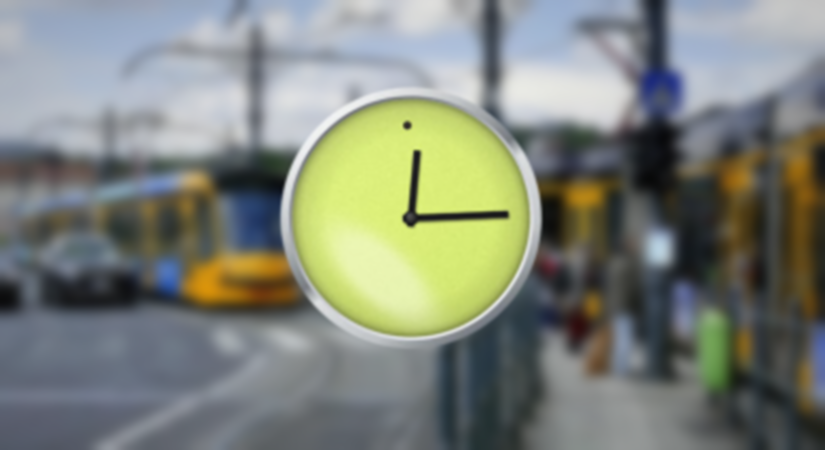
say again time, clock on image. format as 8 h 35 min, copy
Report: 12 h 15 min
